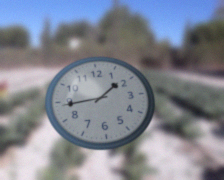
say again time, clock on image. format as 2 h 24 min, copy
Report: 1 h 44 min
